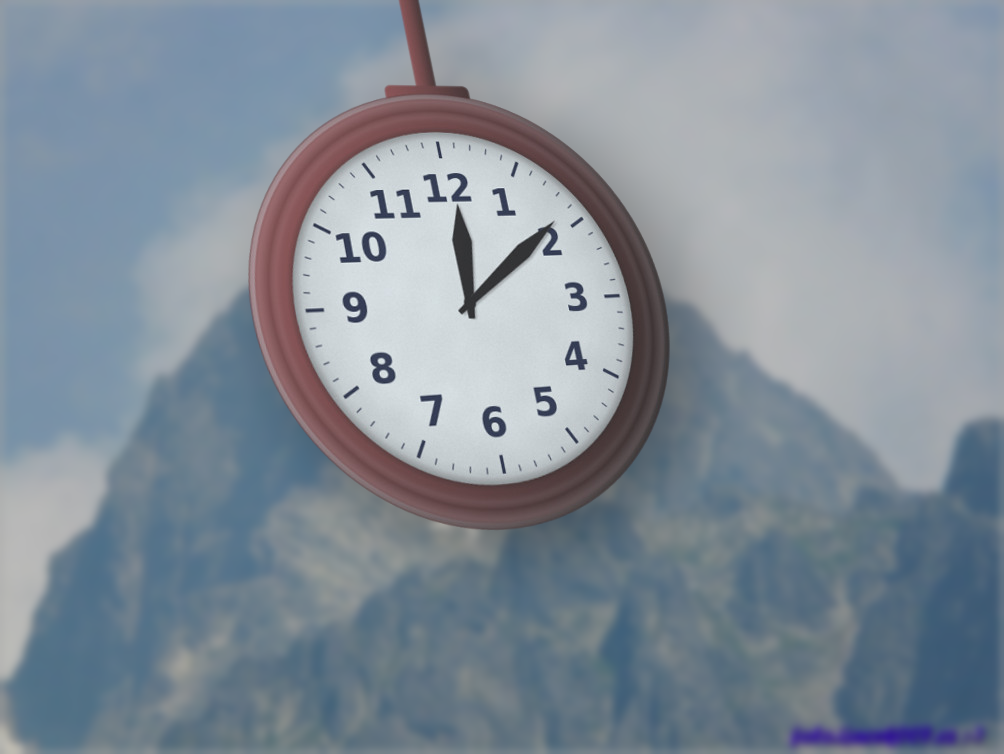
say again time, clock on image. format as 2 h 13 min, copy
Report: 12 h 09 min
